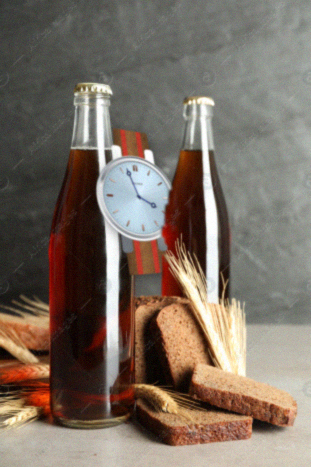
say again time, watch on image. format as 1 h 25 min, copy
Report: 3 h 57 min
